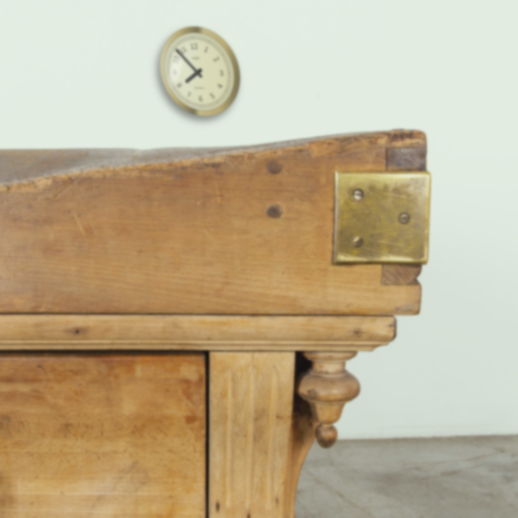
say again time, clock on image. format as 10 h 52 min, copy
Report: 7 h 53 min
